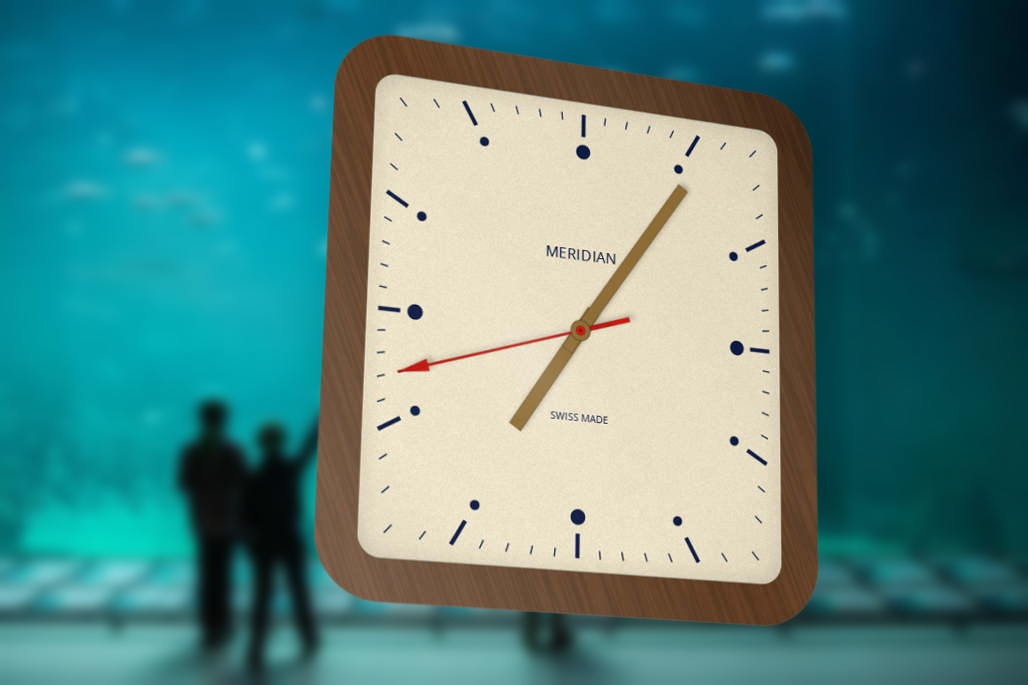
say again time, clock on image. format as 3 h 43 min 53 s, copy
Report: 7 h 05 min 42 s
